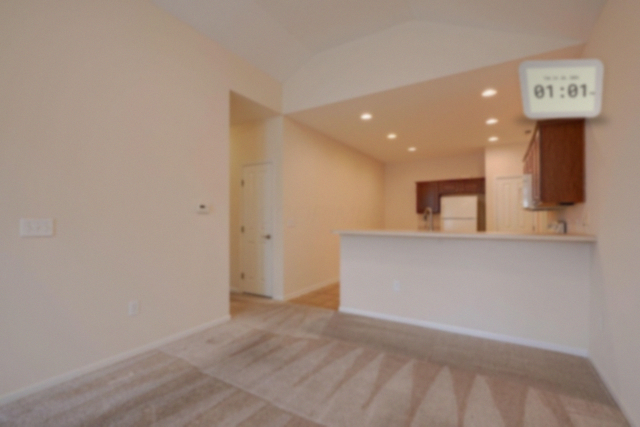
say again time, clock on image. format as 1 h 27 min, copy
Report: 1 h 01 min
